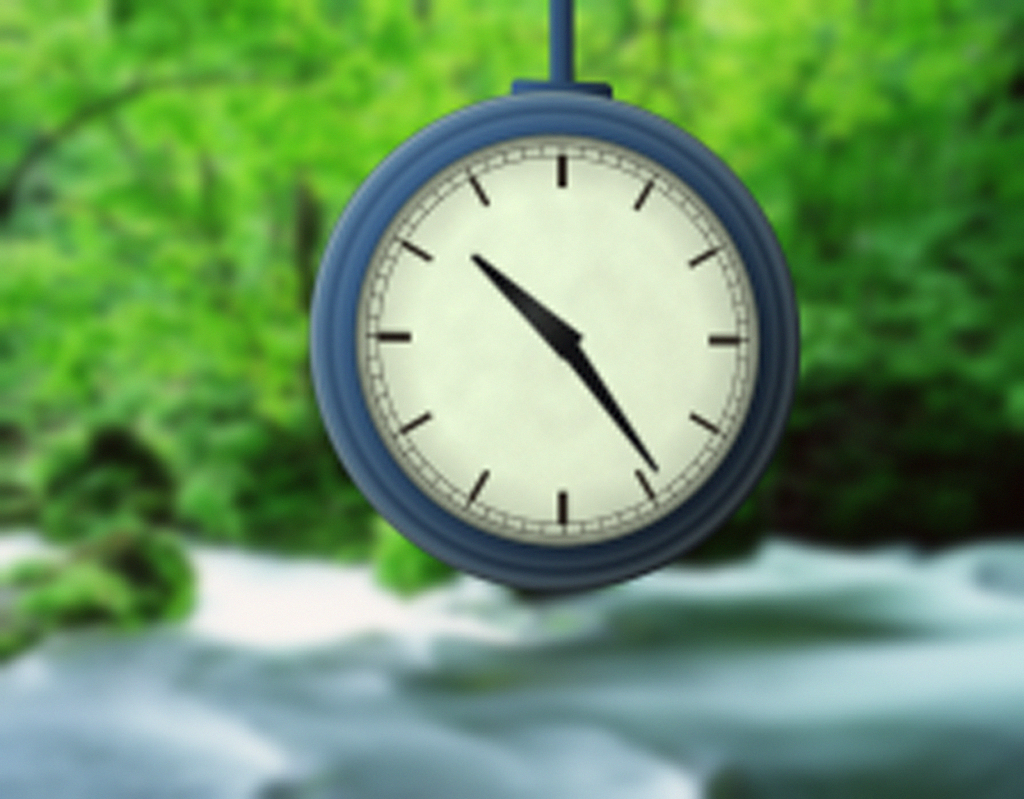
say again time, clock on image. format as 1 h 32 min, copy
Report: 10 h 24 min
